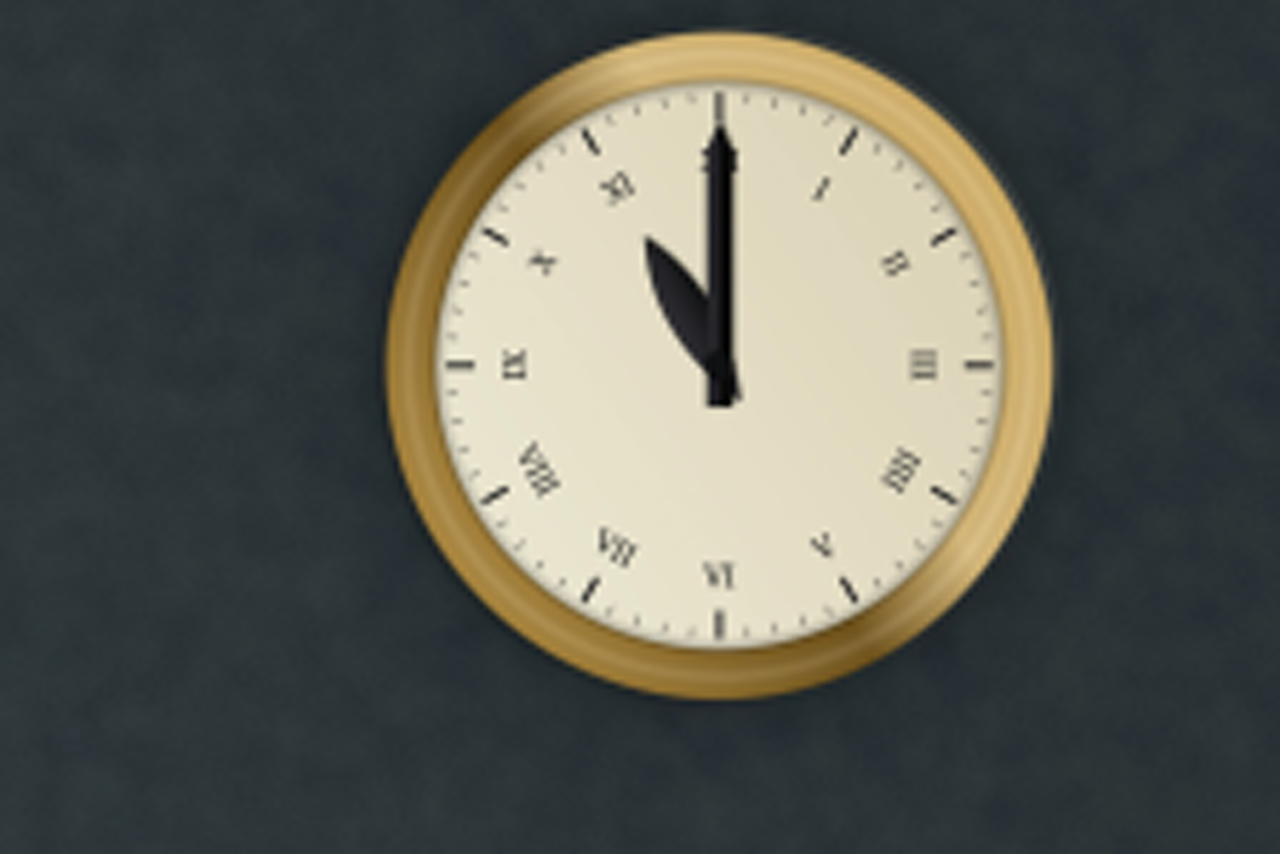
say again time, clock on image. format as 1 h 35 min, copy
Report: 11 h 00 min
